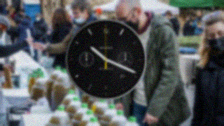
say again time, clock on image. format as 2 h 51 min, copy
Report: 10 h 19 min
